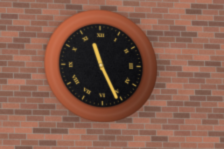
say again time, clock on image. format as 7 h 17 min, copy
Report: 11 h 26 min
